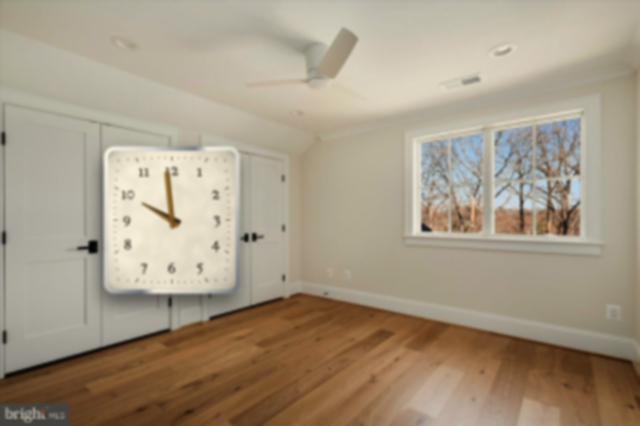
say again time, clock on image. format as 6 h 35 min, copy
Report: 9 h 59 min
